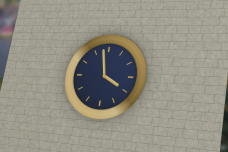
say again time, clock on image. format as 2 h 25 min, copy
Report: 3 h 58 min
